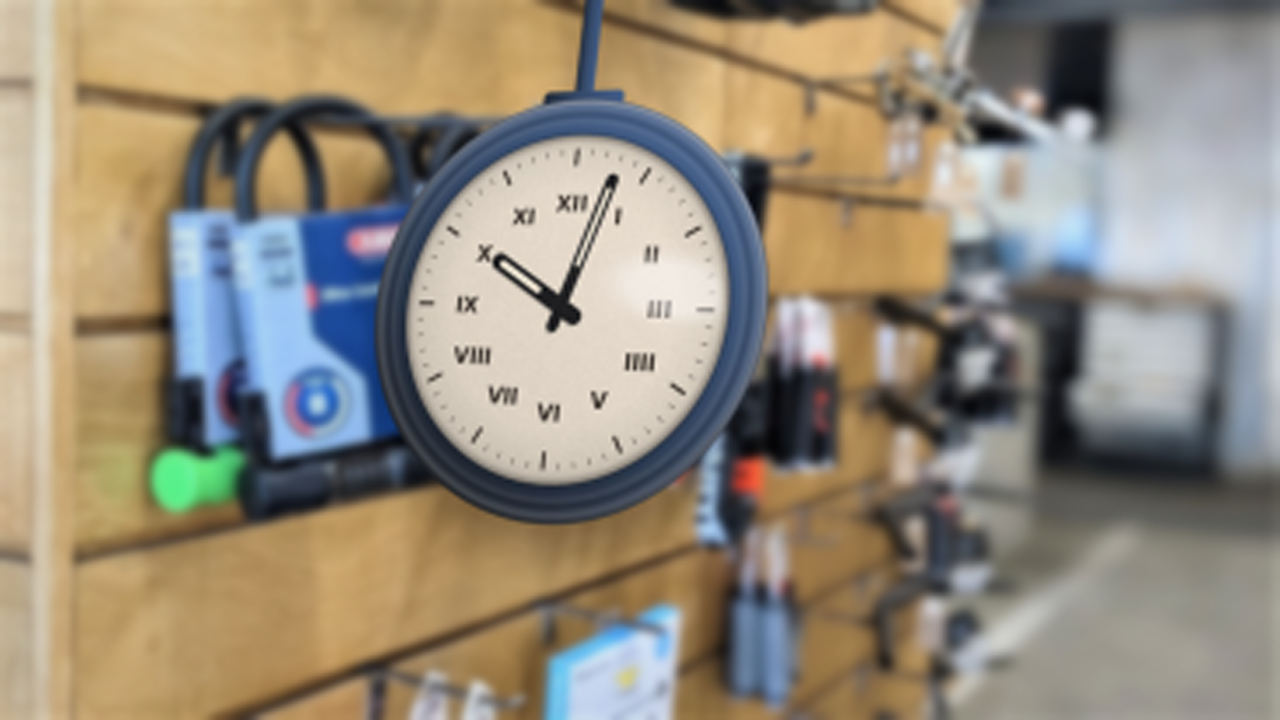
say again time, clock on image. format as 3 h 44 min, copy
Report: 10 h 03 min
